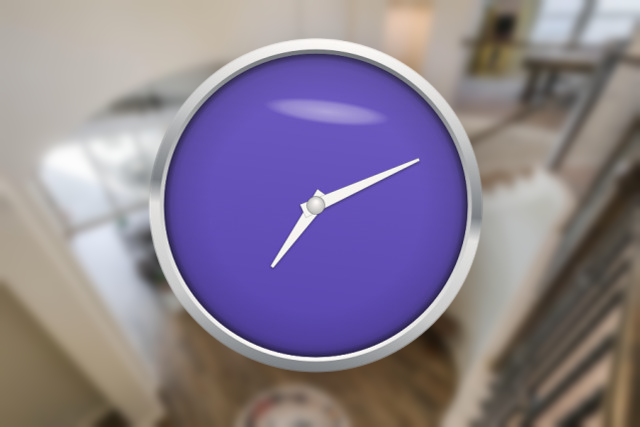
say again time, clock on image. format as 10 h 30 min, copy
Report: 7 h 11 min
